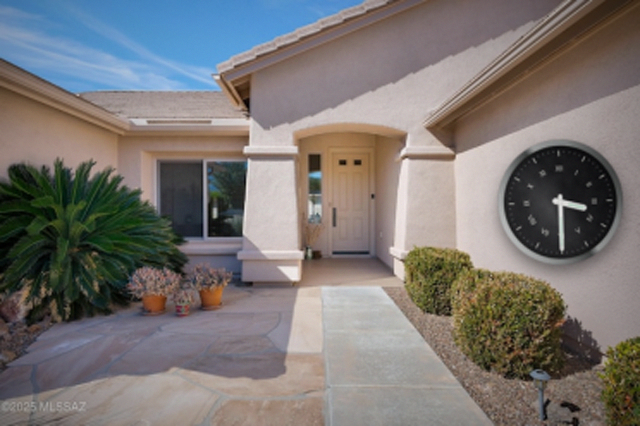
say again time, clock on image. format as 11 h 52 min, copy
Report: 3 h 30 min
